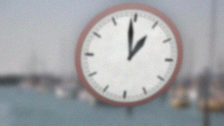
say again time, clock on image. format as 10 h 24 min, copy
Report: 12 h 59 min
